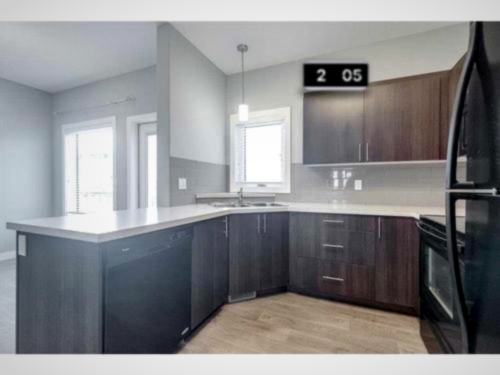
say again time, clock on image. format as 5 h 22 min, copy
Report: 2 h 05 min
